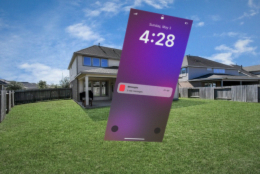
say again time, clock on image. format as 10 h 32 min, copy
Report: 4 h 28 min
